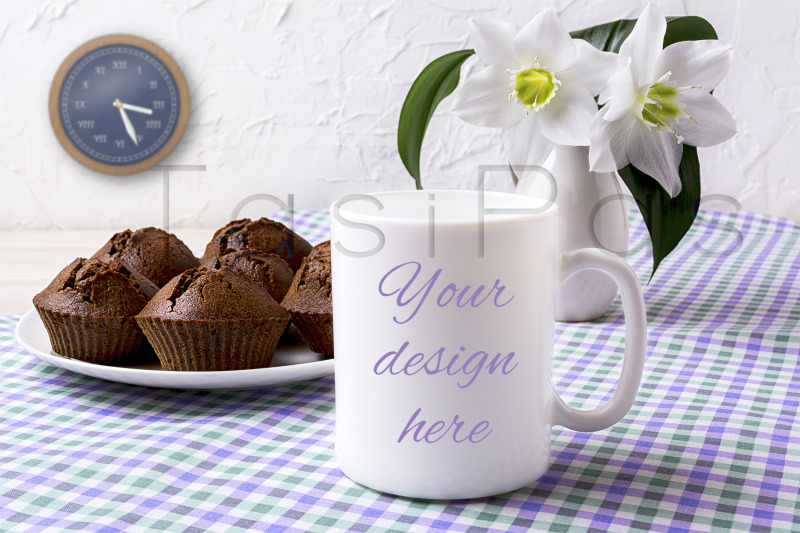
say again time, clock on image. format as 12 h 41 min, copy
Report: 3 h 26 min
